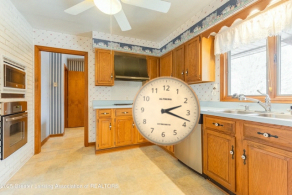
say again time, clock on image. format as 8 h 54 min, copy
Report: 2 h 18 min
